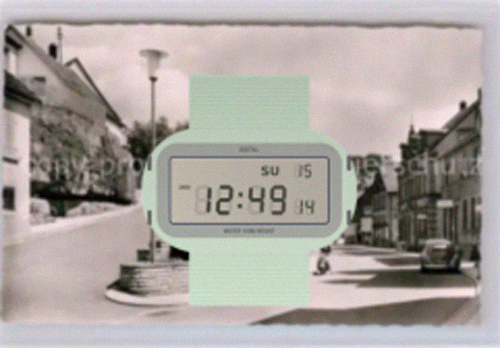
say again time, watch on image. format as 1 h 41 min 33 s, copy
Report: 12 h 49 min 14 s
